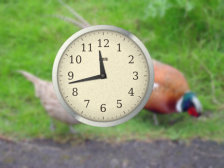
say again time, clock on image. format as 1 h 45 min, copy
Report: 11 h 43 min
